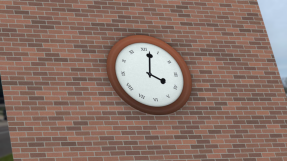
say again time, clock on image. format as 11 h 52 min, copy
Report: 4 h 02 min
